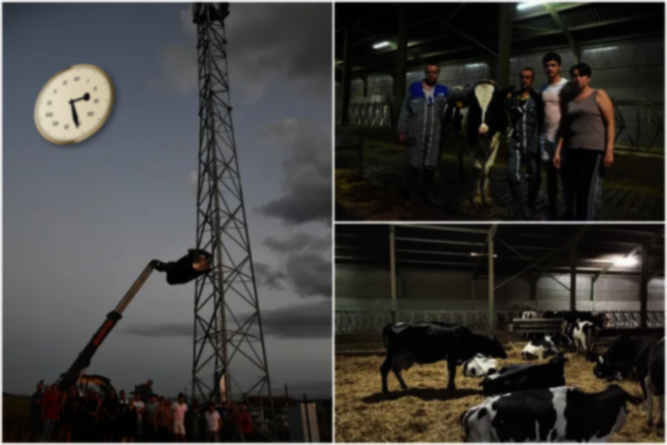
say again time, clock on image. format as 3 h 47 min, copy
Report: 2 h 26 min
